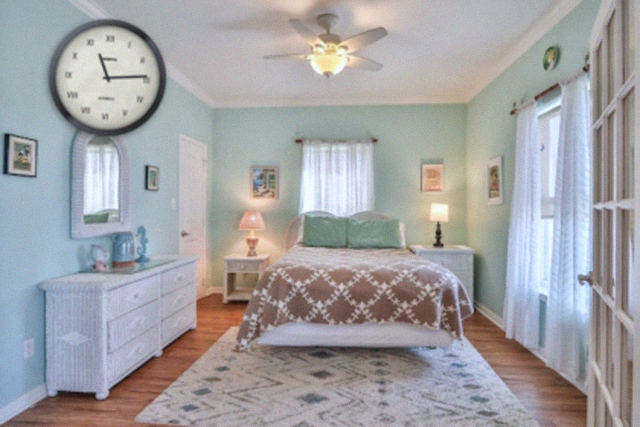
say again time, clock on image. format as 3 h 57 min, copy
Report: 11 h 14 min
